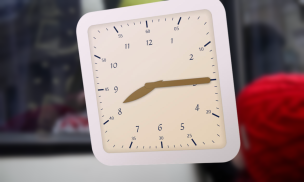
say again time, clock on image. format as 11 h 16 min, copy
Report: 8 h 15 min
